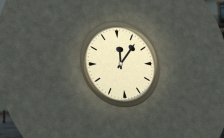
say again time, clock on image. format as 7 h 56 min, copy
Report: 12 h 07 min
